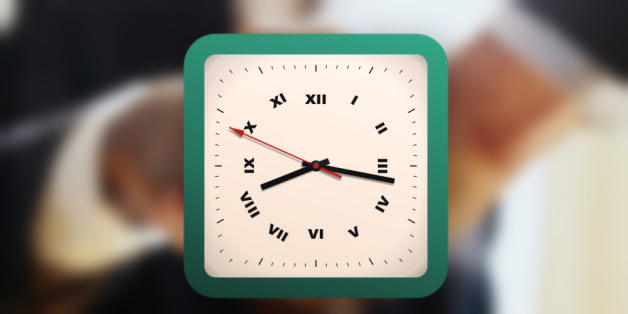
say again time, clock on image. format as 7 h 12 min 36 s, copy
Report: 8 h 16 min 49 s
